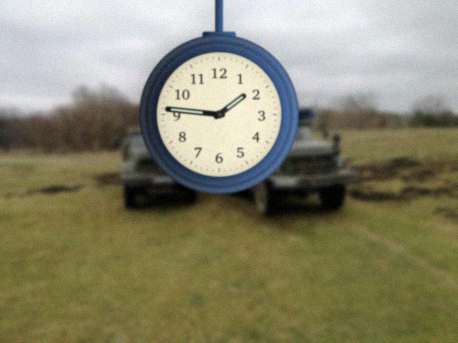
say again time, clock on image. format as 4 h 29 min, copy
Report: 1 h 46 min
